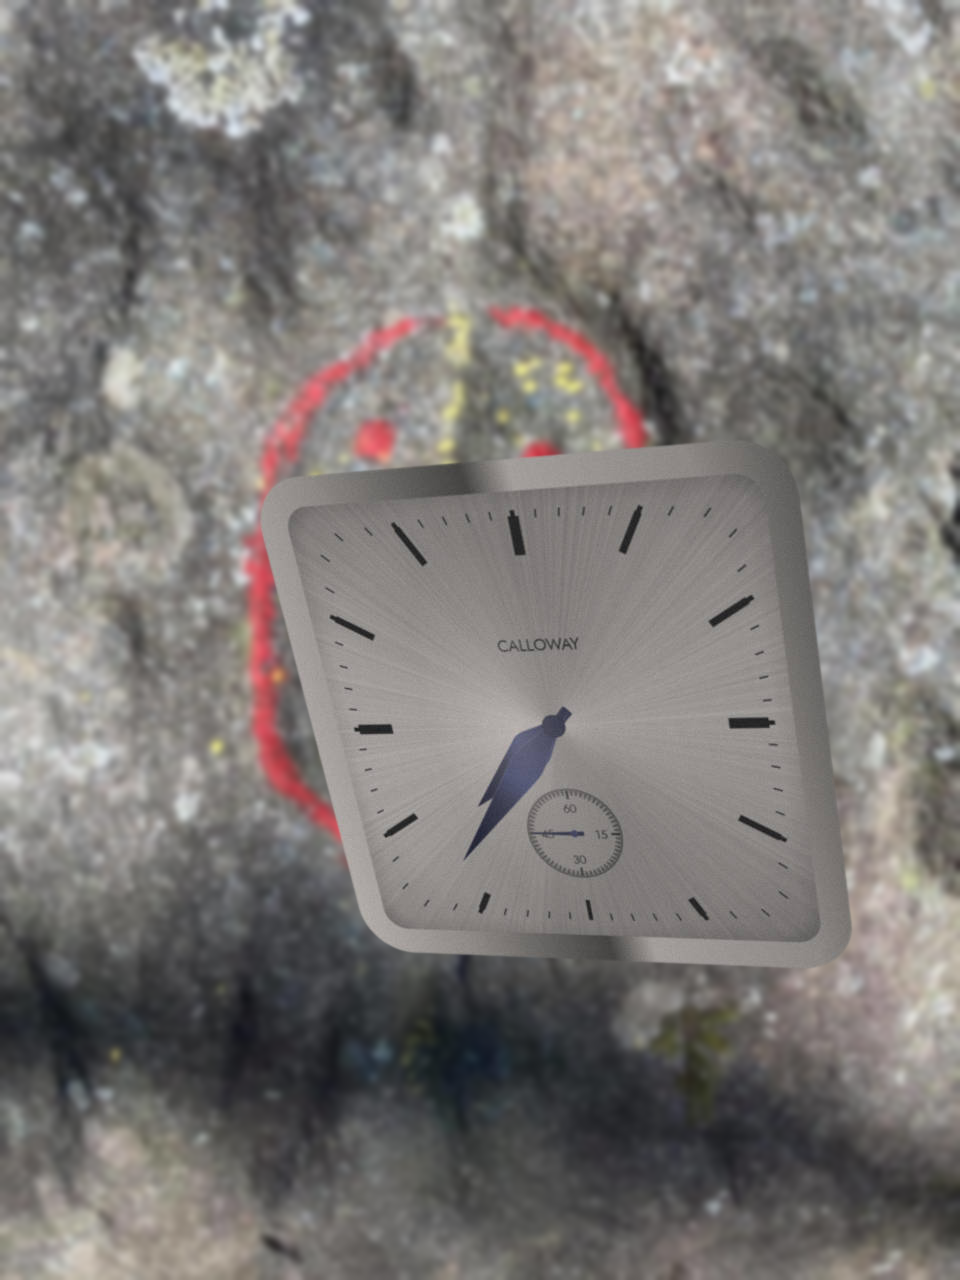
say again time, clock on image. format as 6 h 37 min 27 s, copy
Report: 7 h 36 min 45 s
